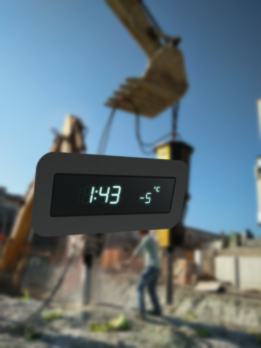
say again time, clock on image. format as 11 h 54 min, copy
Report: 1 h 43 min
